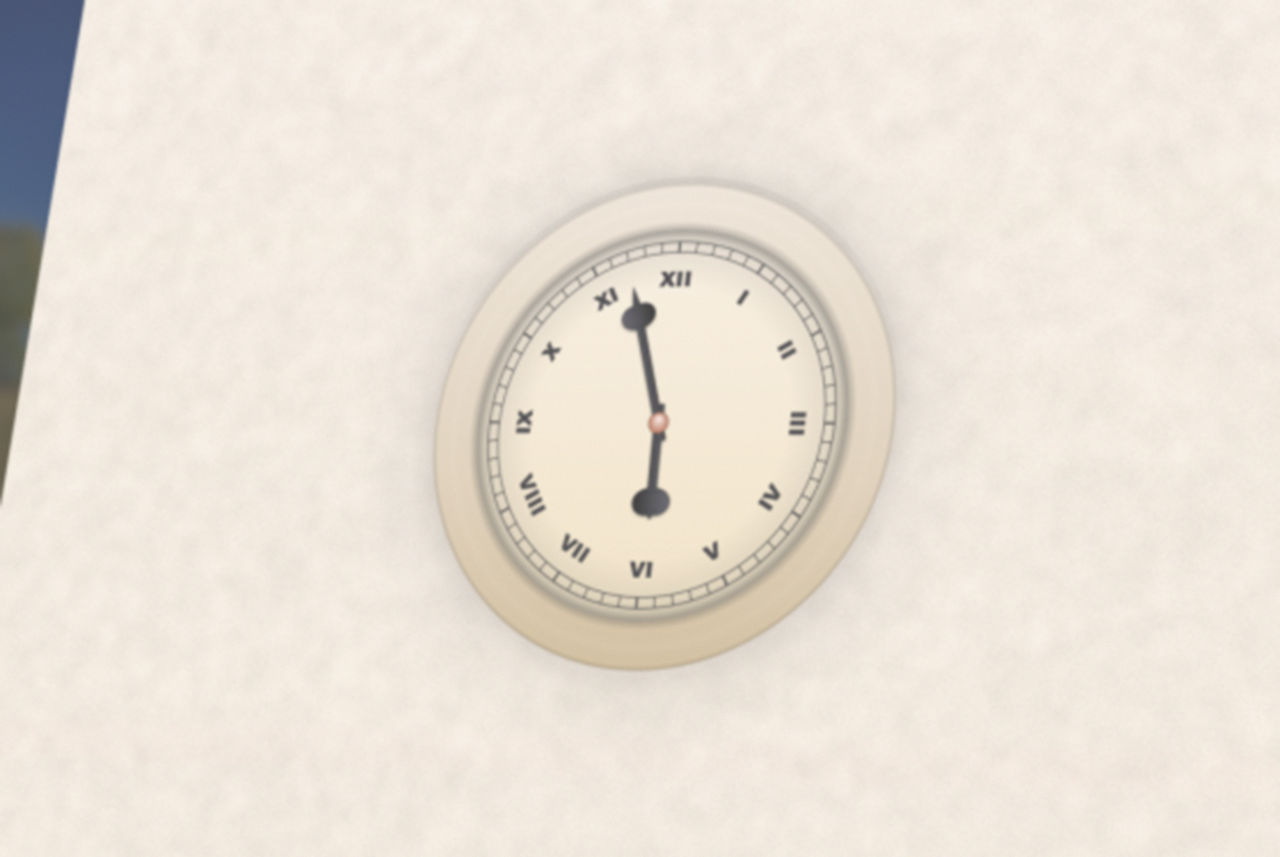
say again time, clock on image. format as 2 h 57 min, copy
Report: 5 h 57 min
